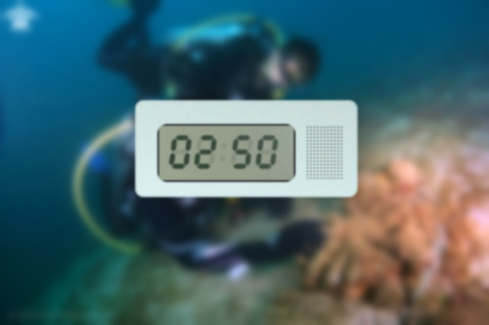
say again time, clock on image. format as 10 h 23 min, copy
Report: 2 h 50 min
